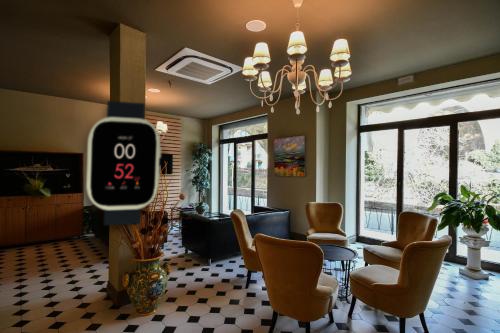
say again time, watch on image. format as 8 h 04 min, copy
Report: 0 h 52 min
